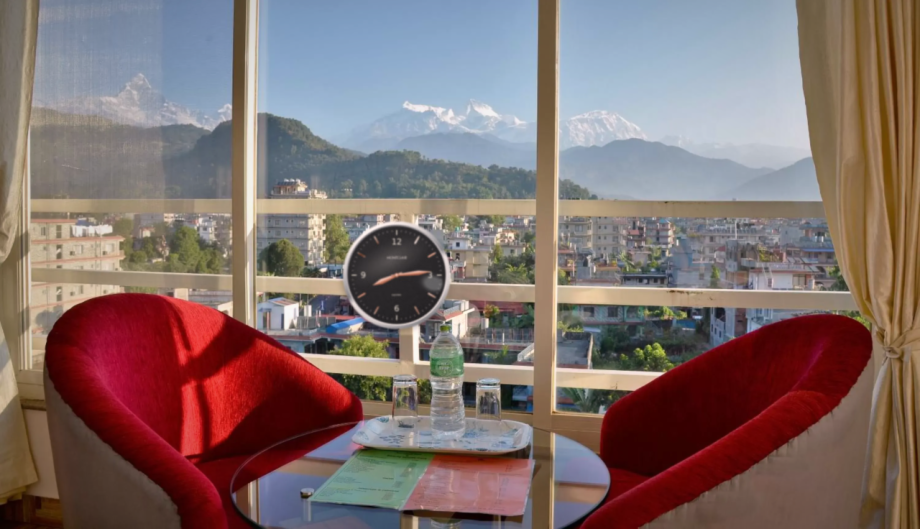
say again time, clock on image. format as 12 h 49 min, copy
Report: 8 h 14 min
